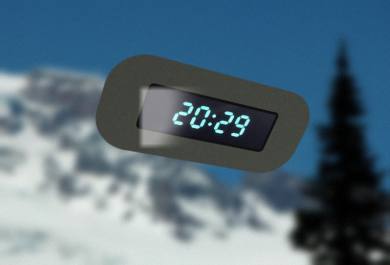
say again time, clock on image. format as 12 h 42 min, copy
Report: 20 h 29 min
